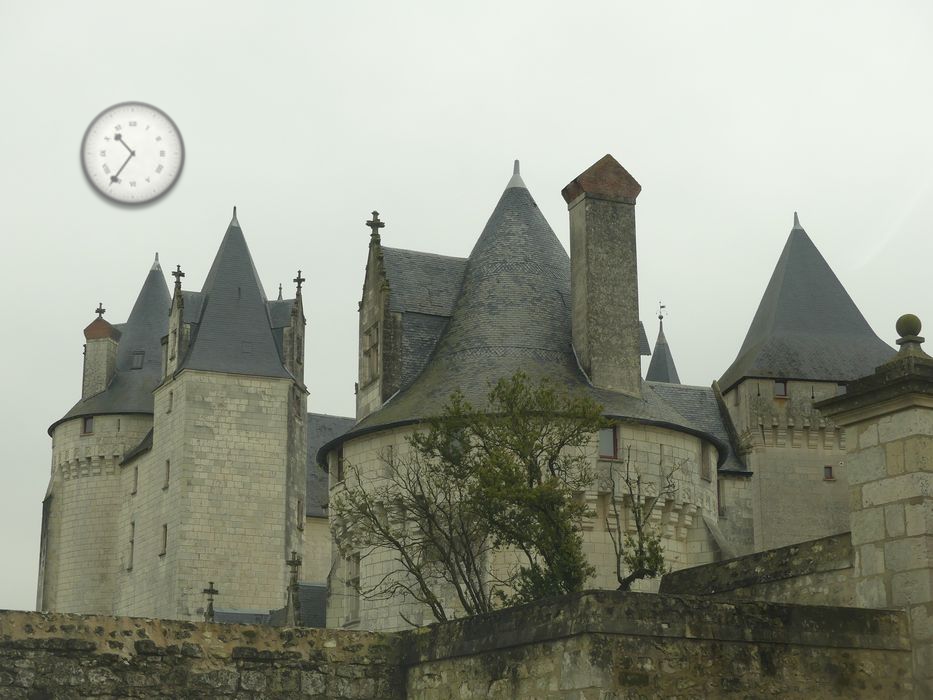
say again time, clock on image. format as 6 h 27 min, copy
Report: 10 h 36 min
